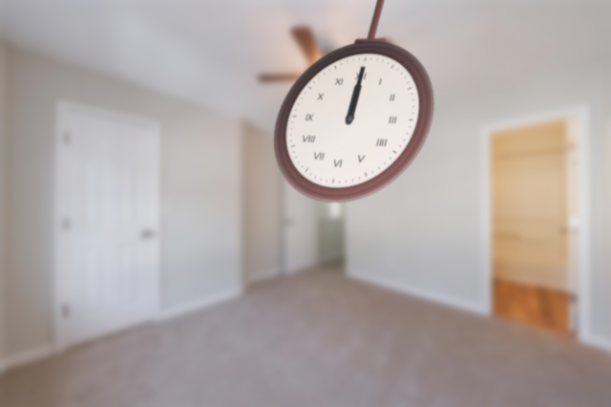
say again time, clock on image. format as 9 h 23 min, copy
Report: 12 h 00 min
